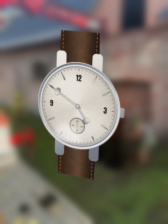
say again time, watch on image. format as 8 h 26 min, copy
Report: 4 h 50 min
